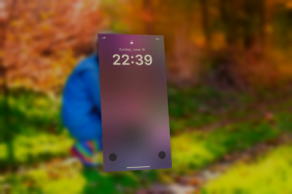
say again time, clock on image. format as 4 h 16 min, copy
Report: 22 h 39 min
